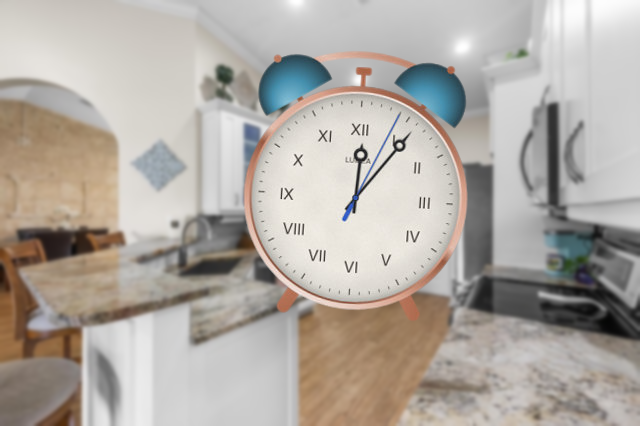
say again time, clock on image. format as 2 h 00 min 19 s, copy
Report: 12 h 06 min 04 s
